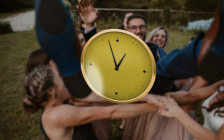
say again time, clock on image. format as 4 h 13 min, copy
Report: 12 h 57 min
